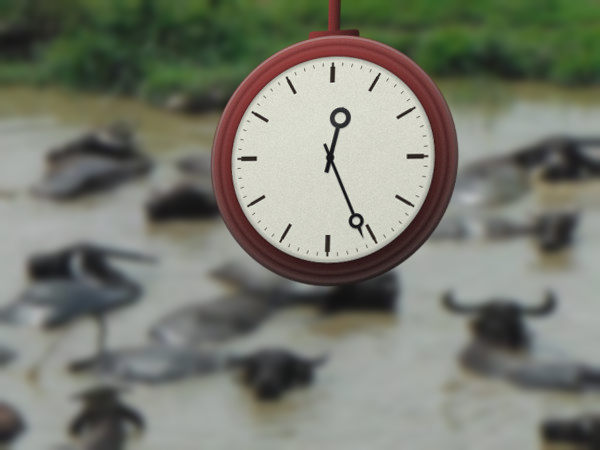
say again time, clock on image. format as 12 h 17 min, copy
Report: 12 h 26 min
